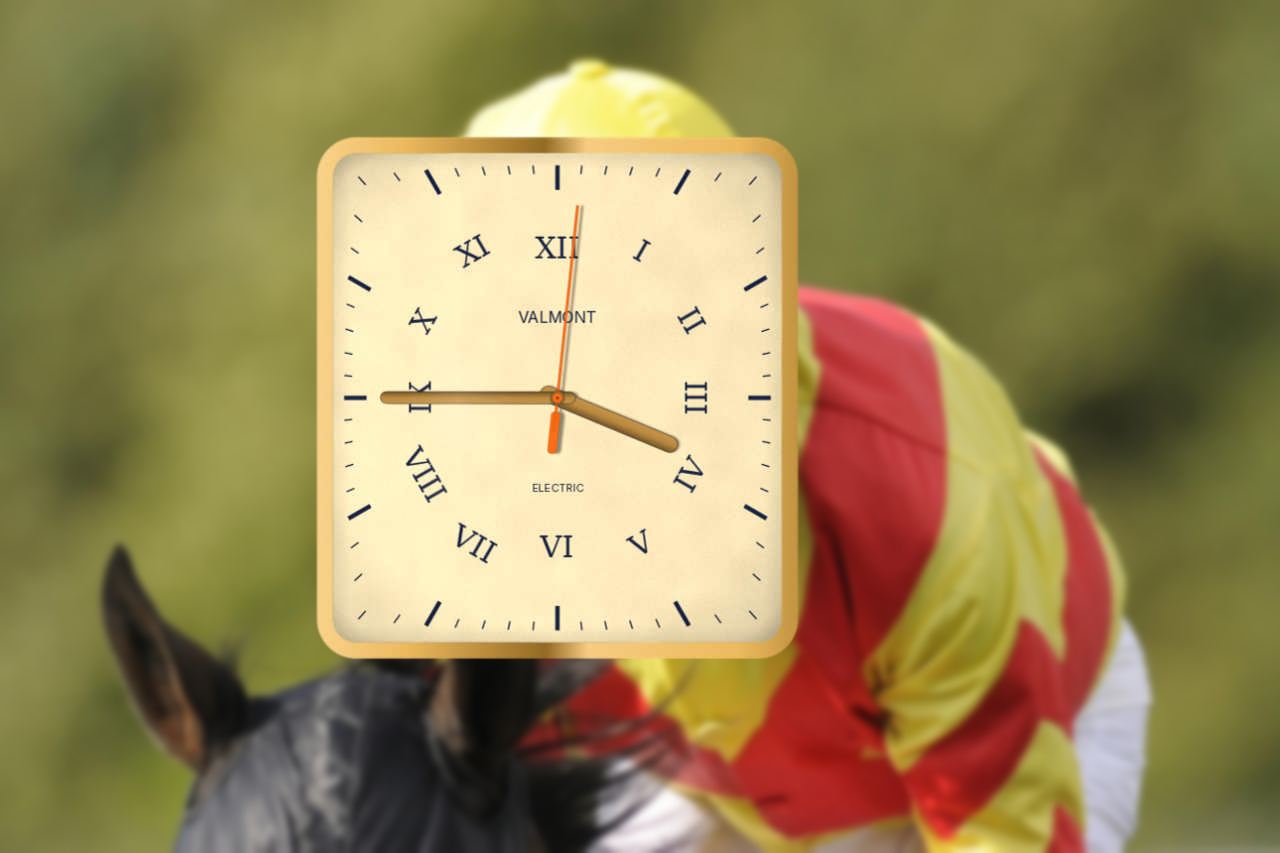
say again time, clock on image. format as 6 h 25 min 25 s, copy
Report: 3 h 45 min 01 s
